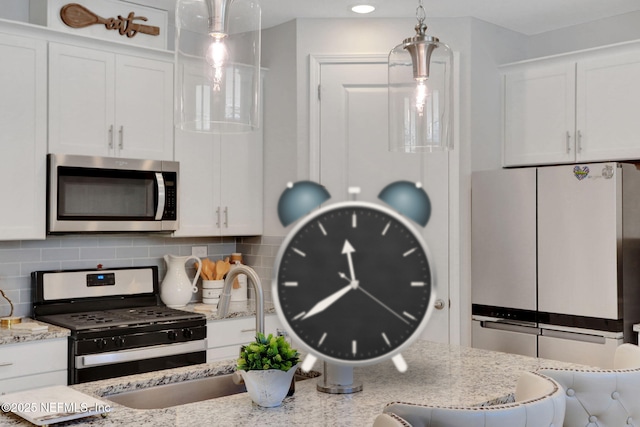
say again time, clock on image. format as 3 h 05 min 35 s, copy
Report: 11 h 39 min 21 s
